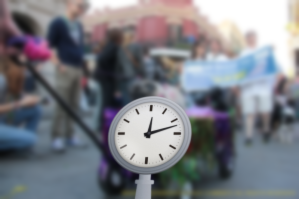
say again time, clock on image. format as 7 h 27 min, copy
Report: 12 h 12 min
